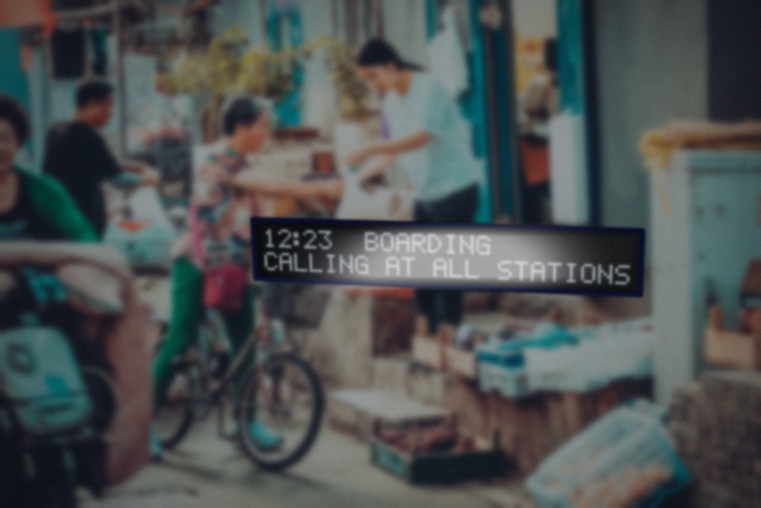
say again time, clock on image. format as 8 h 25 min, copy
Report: 12 h 23 min
